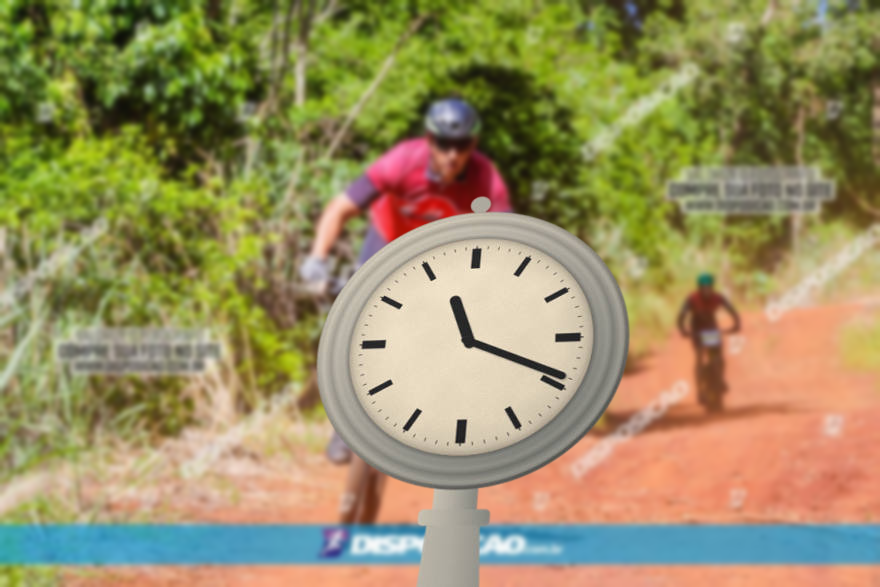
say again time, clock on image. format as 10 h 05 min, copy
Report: 11 h 19 min
